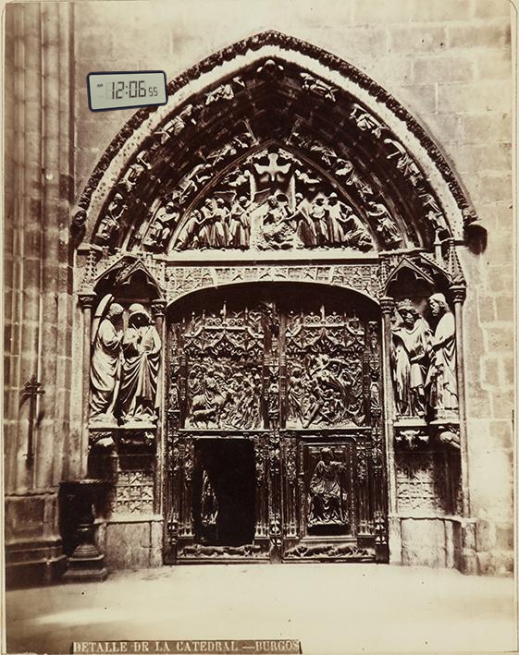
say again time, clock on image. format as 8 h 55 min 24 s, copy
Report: 12 h 06 min 55 s
